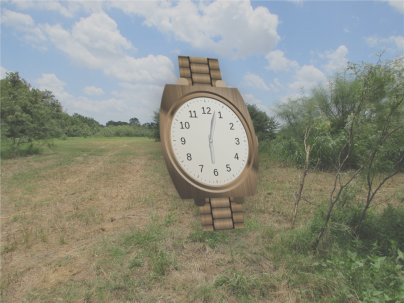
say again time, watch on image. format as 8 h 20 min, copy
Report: 6 h 03 min
